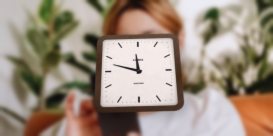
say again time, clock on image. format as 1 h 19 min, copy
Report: 11 h 48 min
